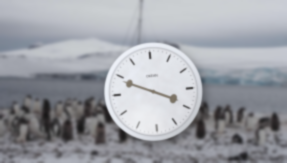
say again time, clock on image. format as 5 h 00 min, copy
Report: 3 h 49 min
